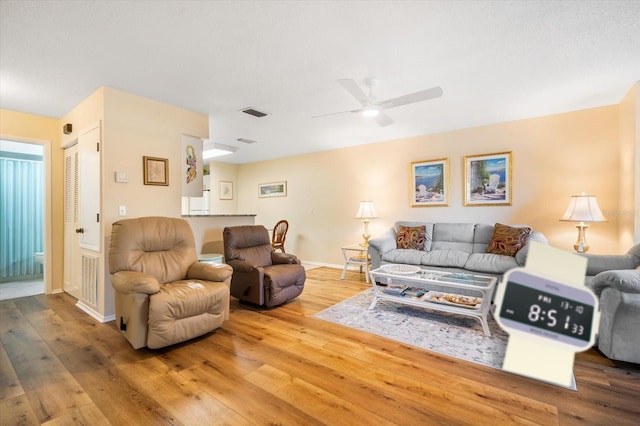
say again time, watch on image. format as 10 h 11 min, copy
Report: 8 h 51 min
